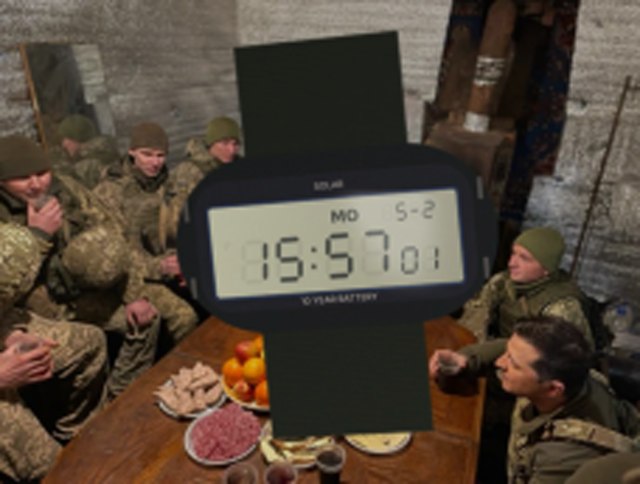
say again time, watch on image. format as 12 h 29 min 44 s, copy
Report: 15 h 57 min 01 s
